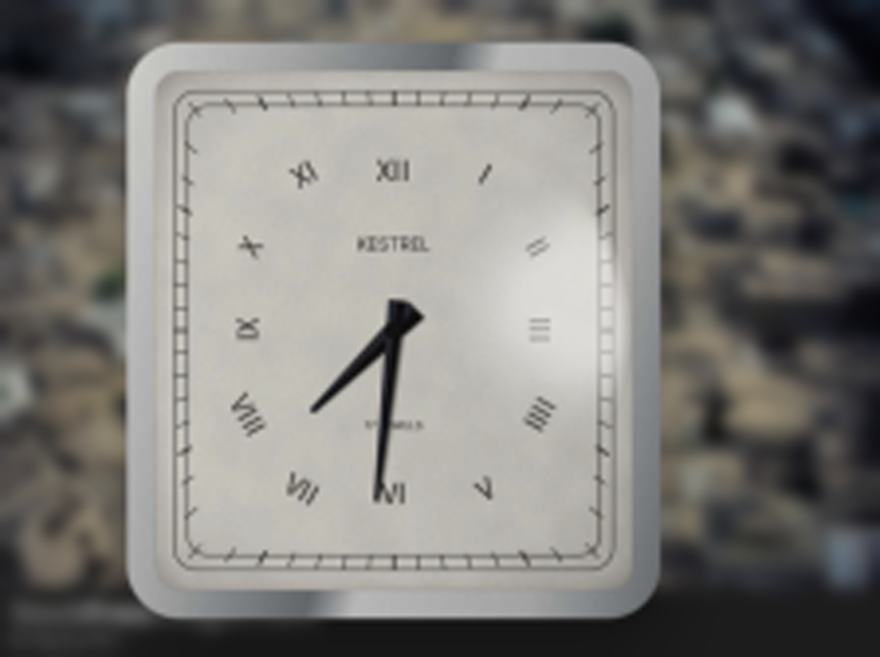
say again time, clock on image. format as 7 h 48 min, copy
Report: 7 h 31 min
